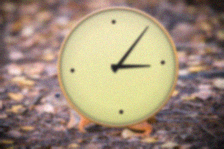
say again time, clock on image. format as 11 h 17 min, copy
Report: 3 h 07 min
